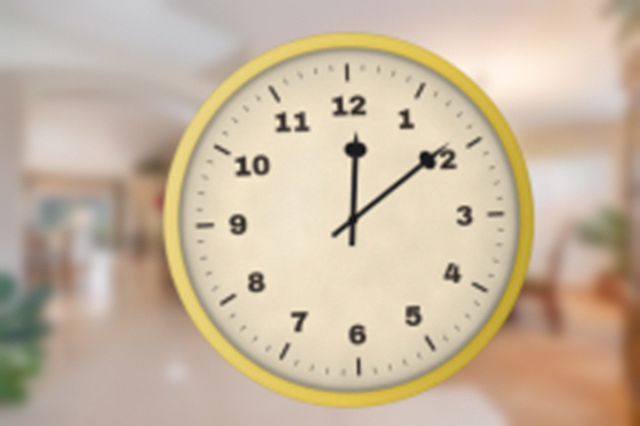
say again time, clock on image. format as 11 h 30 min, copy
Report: 12 h 09 min
